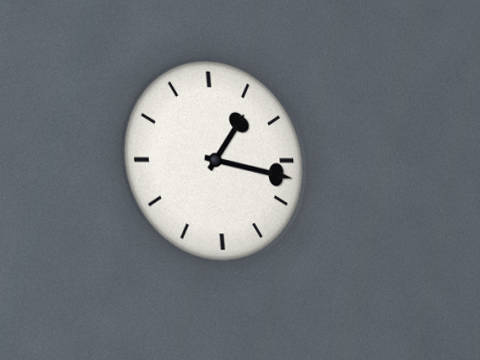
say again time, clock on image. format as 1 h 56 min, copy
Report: 1 h 17 min
